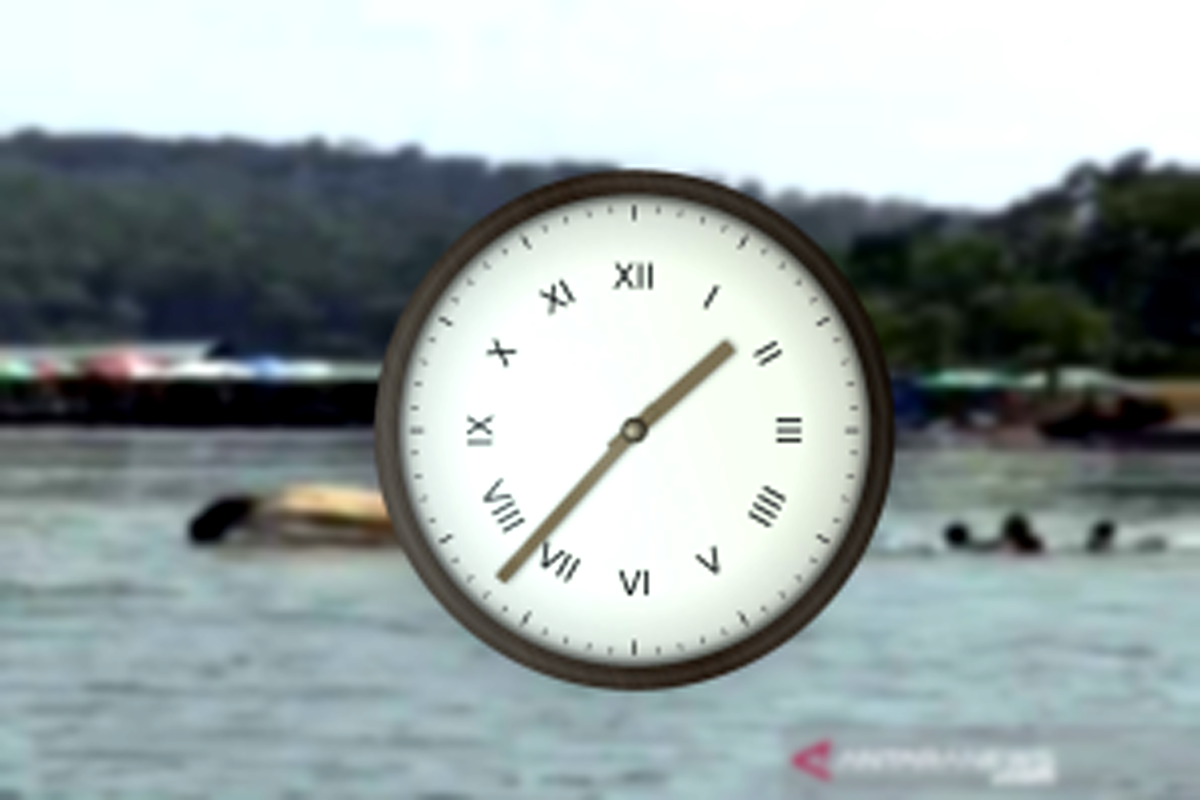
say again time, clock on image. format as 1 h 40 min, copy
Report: 1 h 37 min
